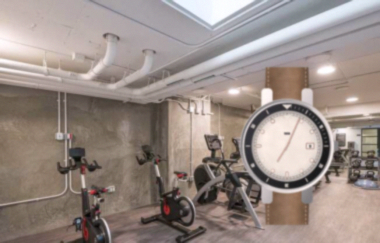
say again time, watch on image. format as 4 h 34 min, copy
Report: 7 h 04 min
